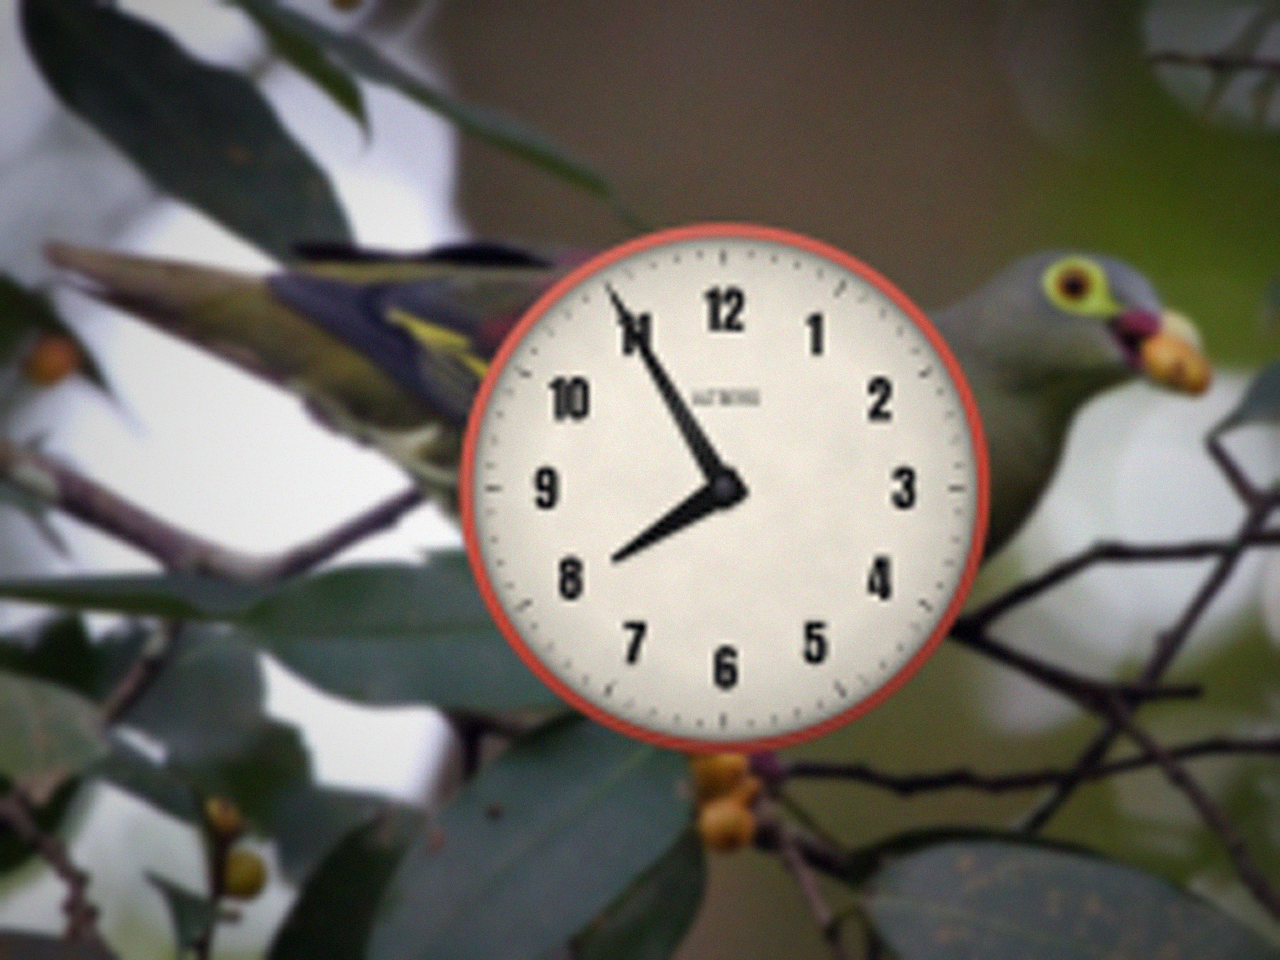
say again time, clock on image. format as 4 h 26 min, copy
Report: 7 h 55 min
